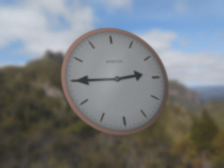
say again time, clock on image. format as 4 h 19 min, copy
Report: 2 h 45 min
